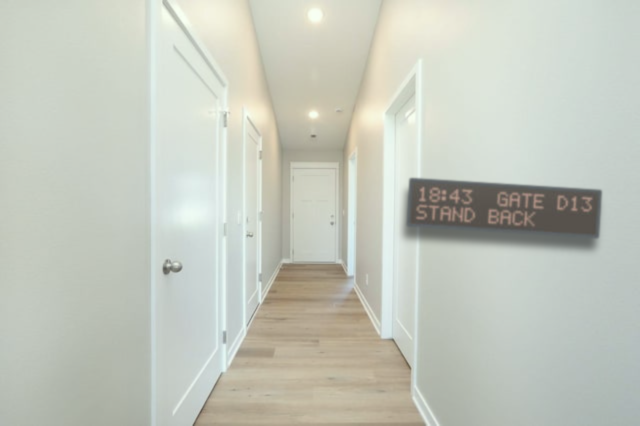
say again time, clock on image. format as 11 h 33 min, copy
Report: 18 h 43 min
